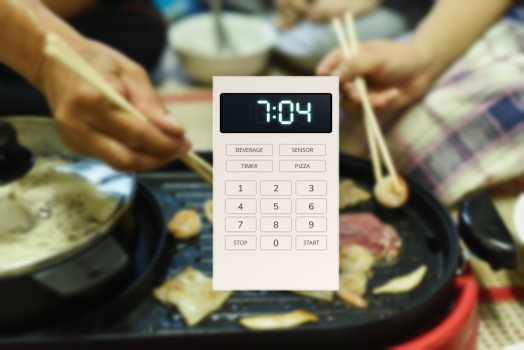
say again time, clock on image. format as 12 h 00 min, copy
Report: 7 h 04 min
